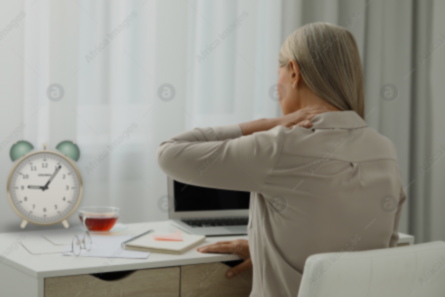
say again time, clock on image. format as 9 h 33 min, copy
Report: 9 h 06 min
